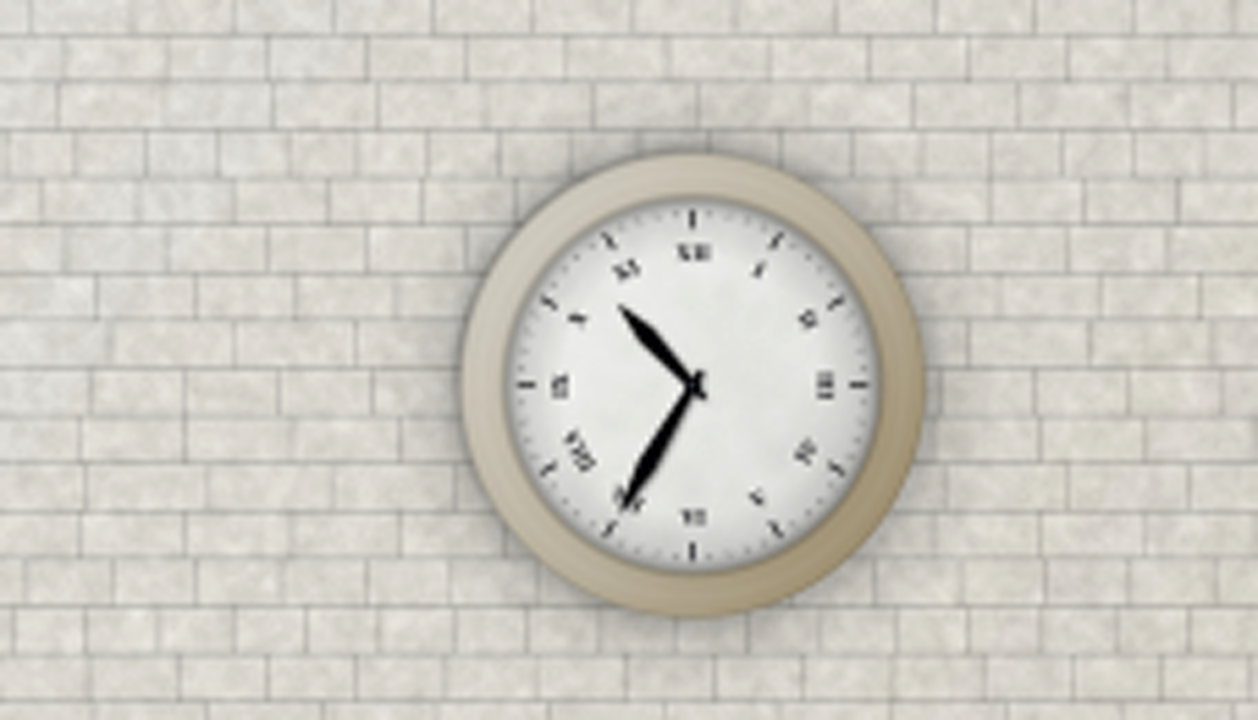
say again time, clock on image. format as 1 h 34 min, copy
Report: 10 h 35 min
